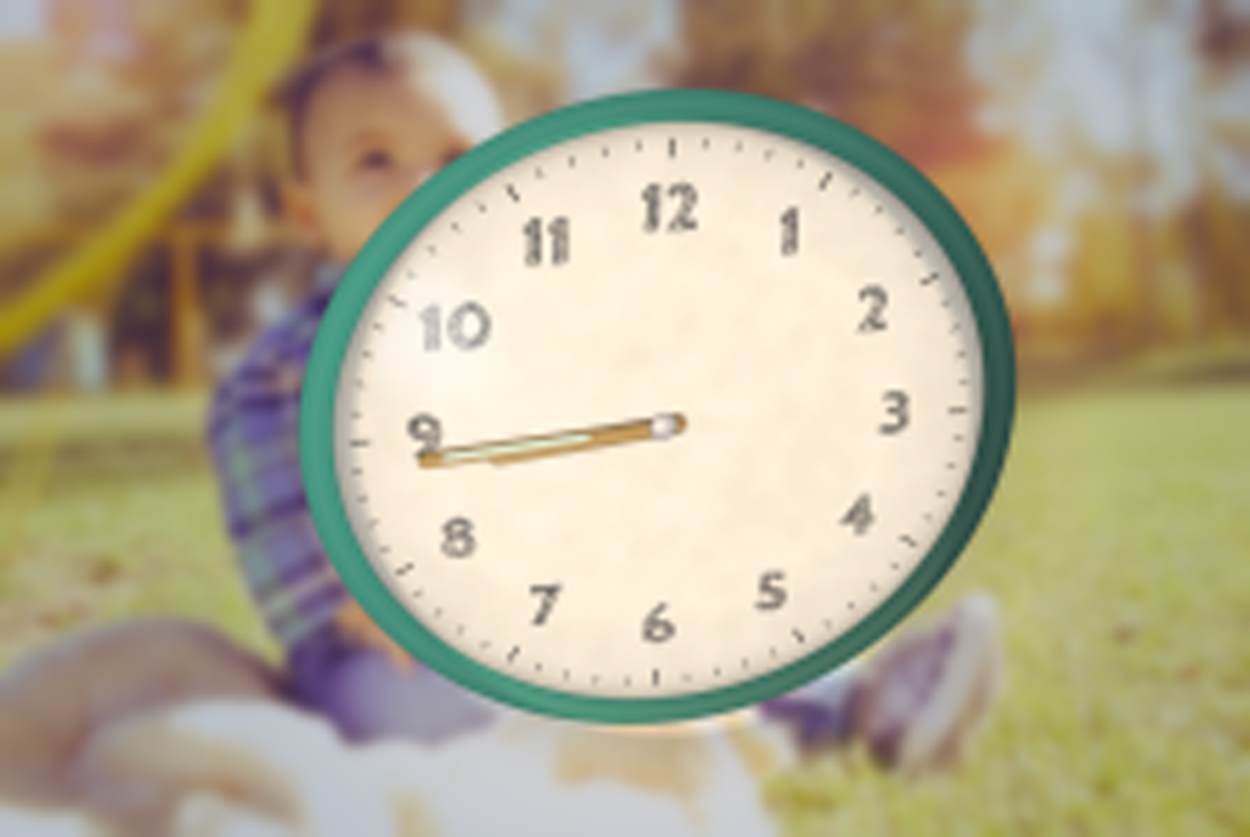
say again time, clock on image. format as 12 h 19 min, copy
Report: 8 h 44 min
